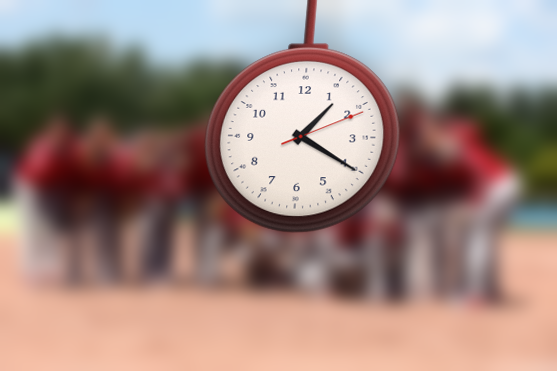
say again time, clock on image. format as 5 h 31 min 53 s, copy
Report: 1 h 20 min 11 s
